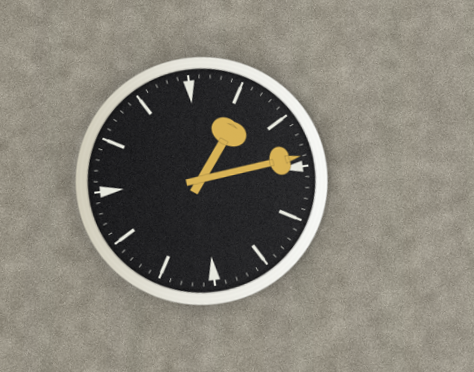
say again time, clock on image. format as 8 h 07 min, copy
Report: 1 h 14 min
